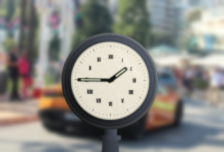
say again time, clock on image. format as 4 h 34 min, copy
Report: 1 h 45 min
